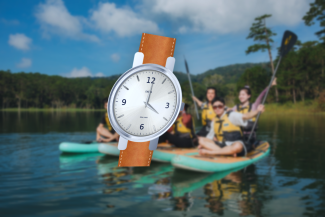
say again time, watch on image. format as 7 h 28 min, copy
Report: 4 h 01 min
